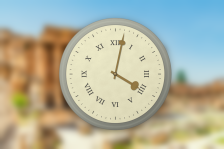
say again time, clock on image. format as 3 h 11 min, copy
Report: 4 h 02 min
